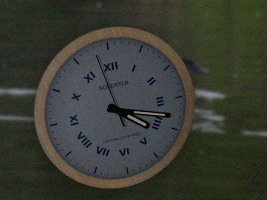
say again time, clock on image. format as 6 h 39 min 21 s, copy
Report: 4 h 17 min 58 s
